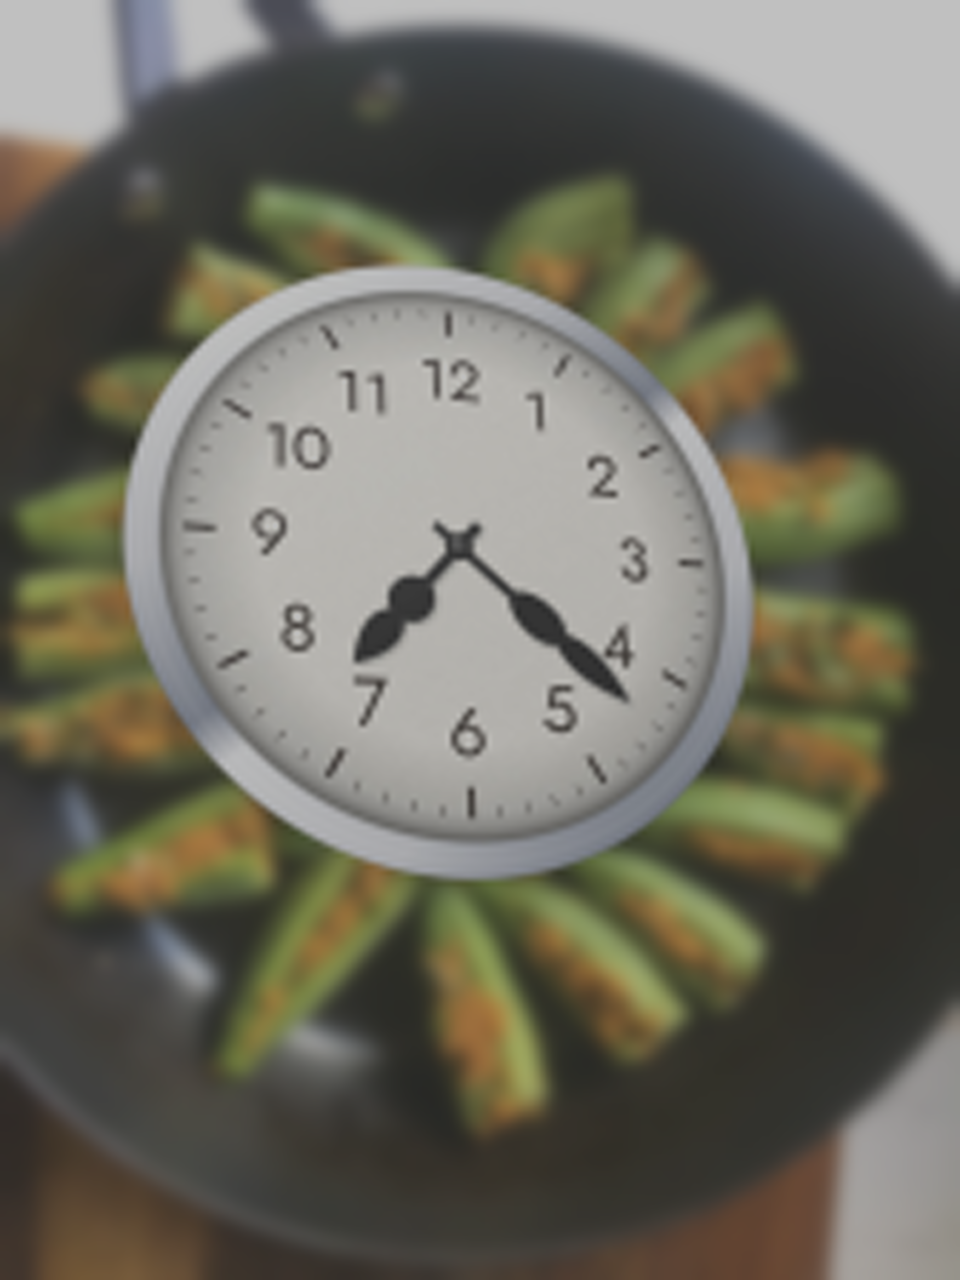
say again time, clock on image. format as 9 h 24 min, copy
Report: 7 h 22 min
